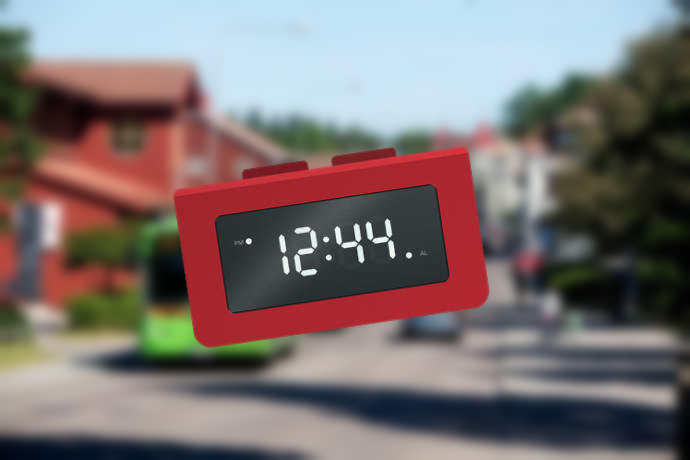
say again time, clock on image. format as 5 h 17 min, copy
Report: 12 h 44 min
